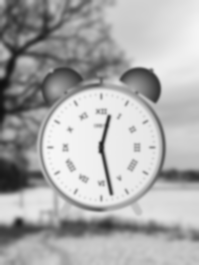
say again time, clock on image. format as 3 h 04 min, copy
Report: 12 h 28 min
